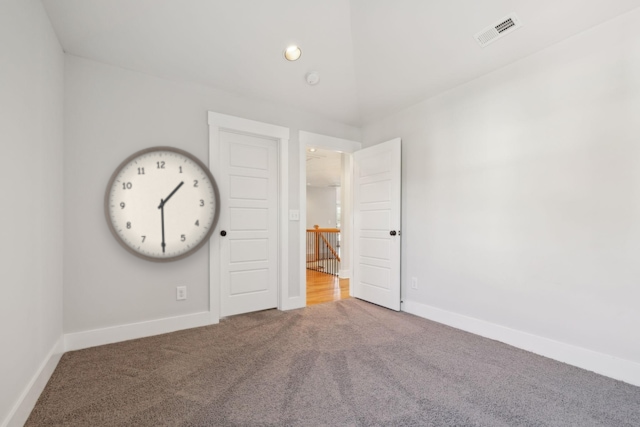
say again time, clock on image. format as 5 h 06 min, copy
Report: 1 h 30 min
